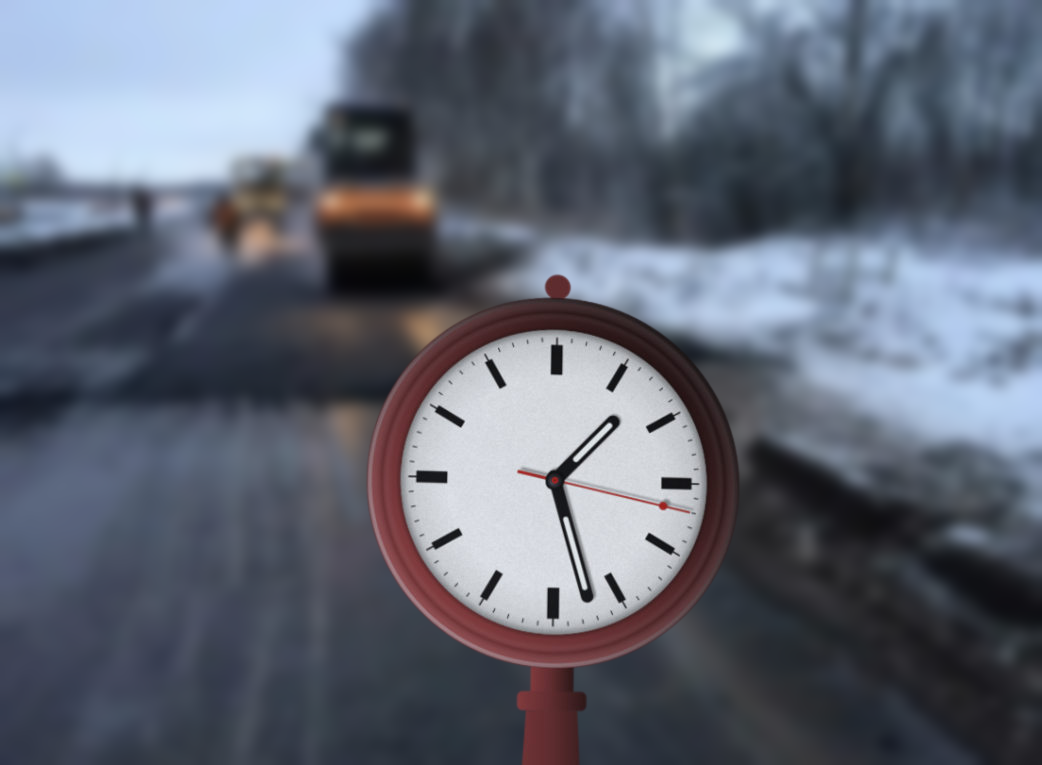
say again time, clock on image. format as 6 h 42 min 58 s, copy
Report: 1 h 27 min 17 s
